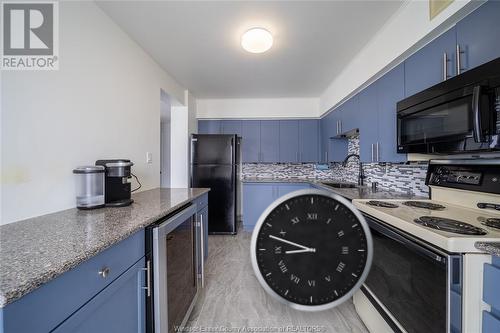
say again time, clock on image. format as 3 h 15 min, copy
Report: 8 h 48 min
